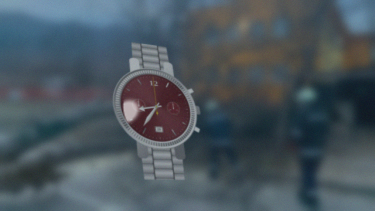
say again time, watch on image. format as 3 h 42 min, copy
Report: 8 h 36 min
